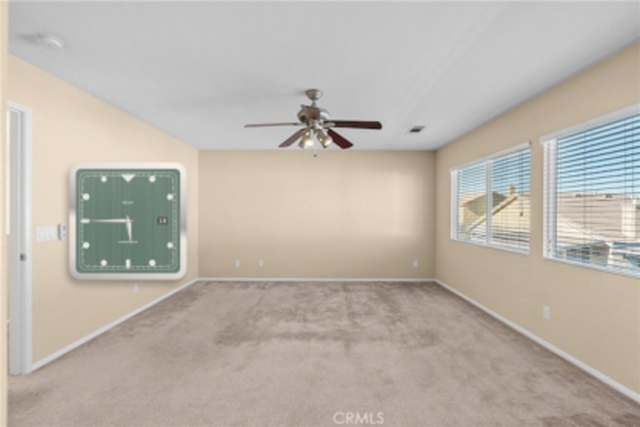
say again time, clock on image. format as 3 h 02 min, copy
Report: 5 h 45 min
